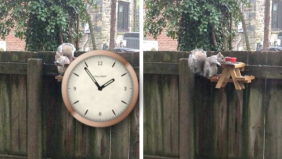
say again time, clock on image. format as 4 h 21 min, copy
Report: 1 h 54 min
